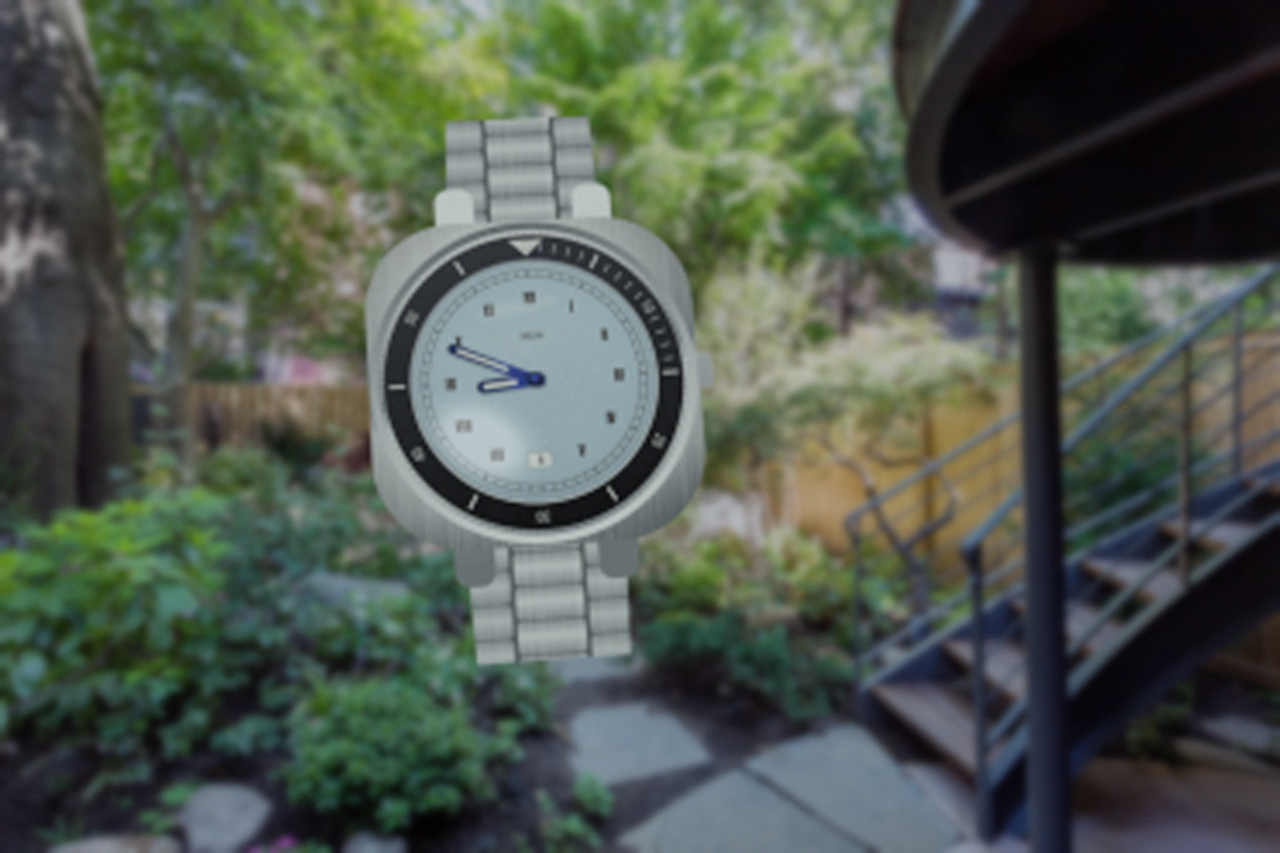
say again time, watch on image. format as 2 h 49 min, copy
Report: 8 h 49 min
